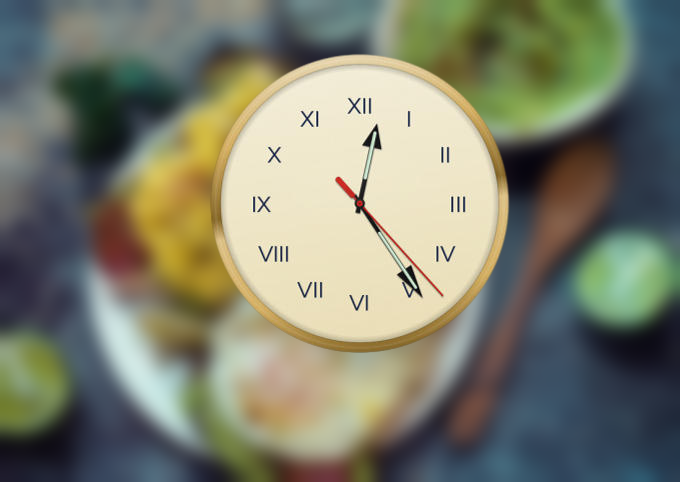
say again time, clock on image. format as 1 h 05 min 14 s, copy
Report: 12 h 24 min 23 s
